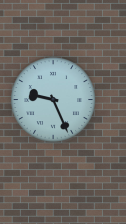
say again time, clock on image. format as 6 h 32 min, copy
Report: 9 h 26 min
